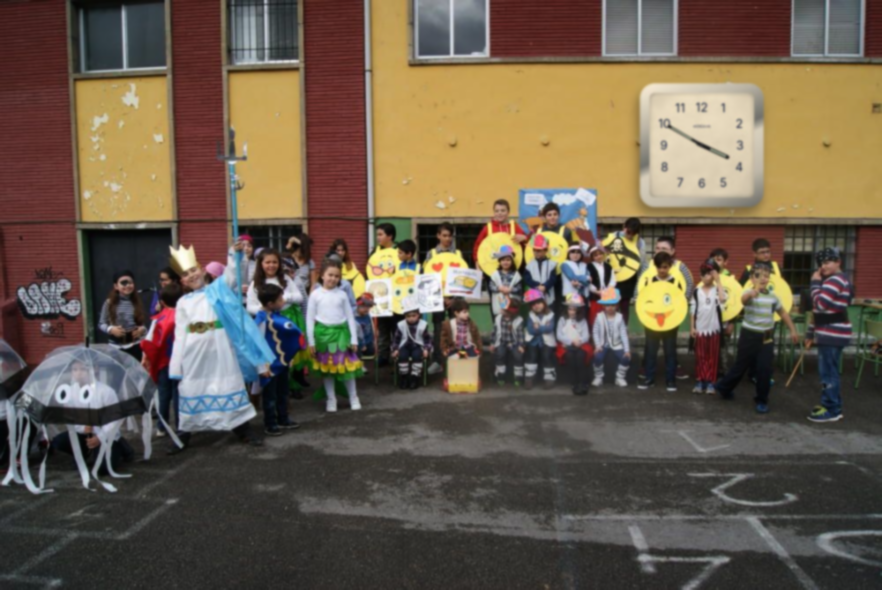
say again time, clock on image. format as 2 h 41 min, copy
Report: 3 h 50 min
